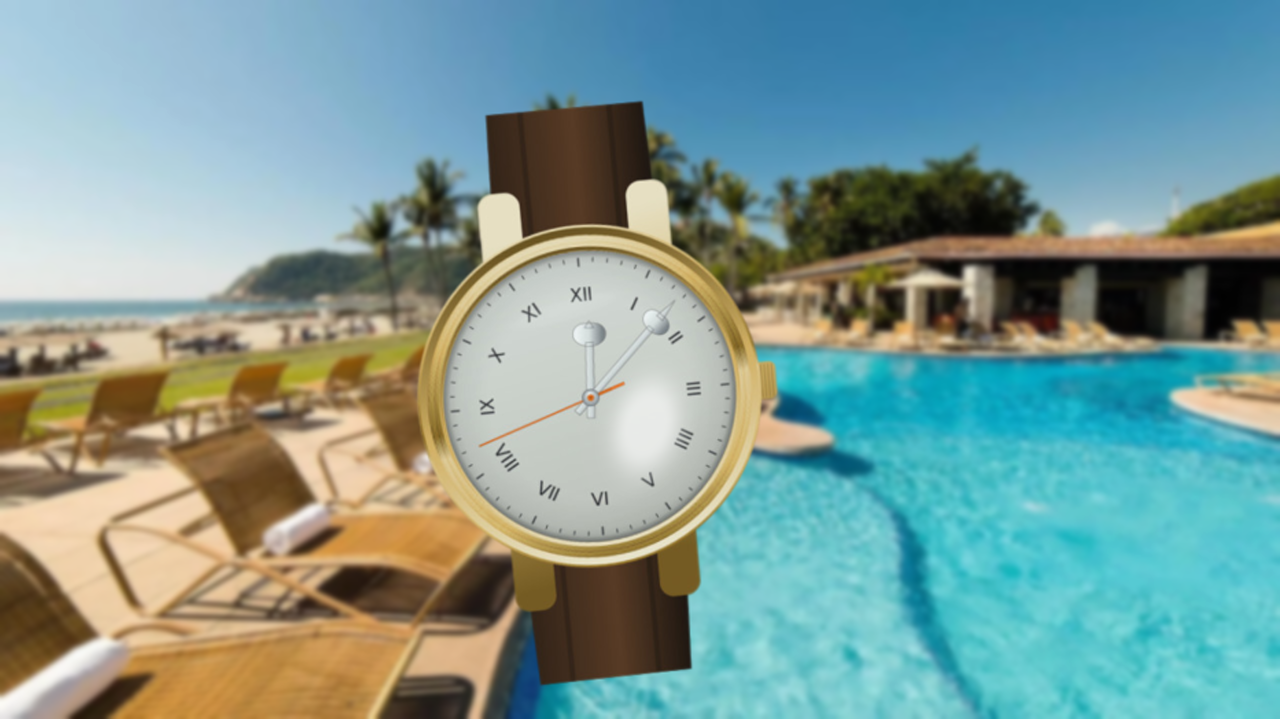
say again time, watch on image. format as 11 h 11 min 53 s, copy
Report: 12 h 07 min 42 s
